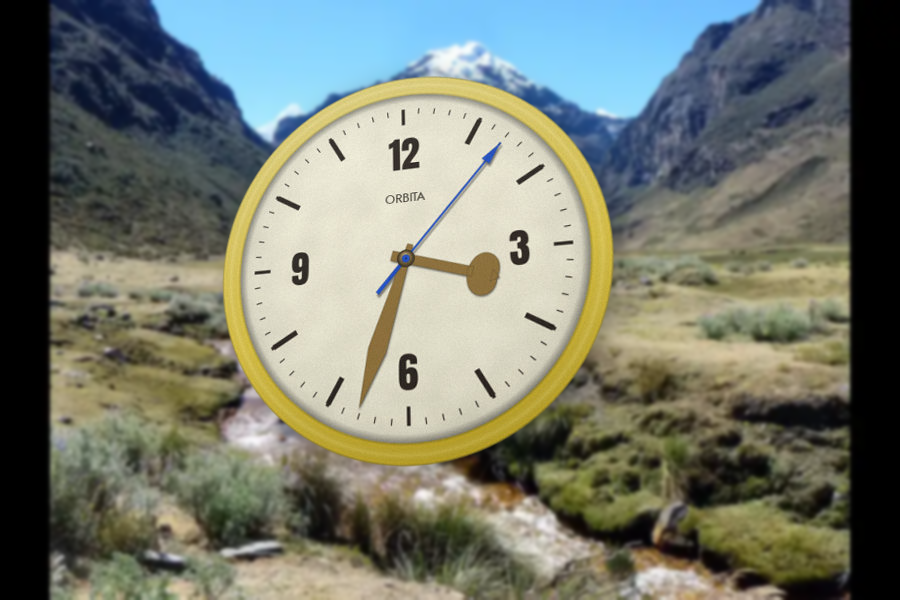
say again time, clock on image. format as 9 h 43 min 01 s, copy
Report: 3 h 33 min 07 s
